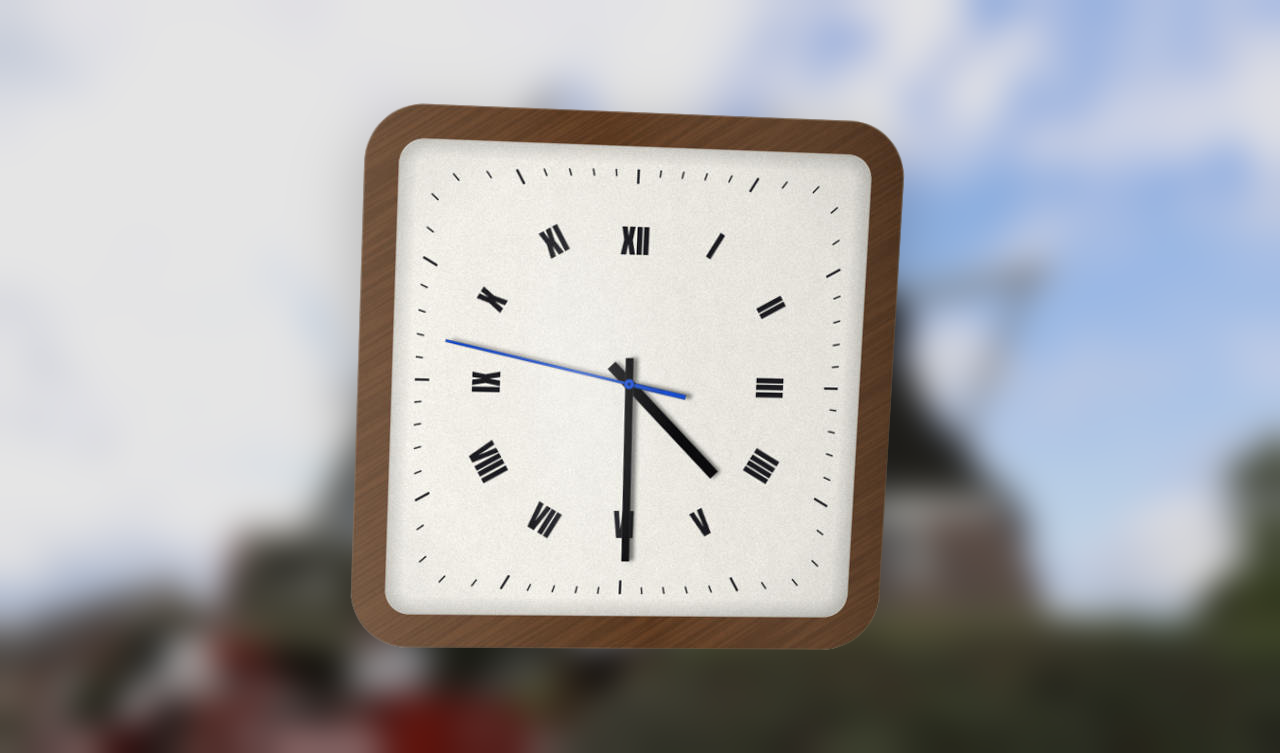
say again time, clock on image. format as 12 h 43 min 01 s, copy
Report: 4 h 29 min 47 s
